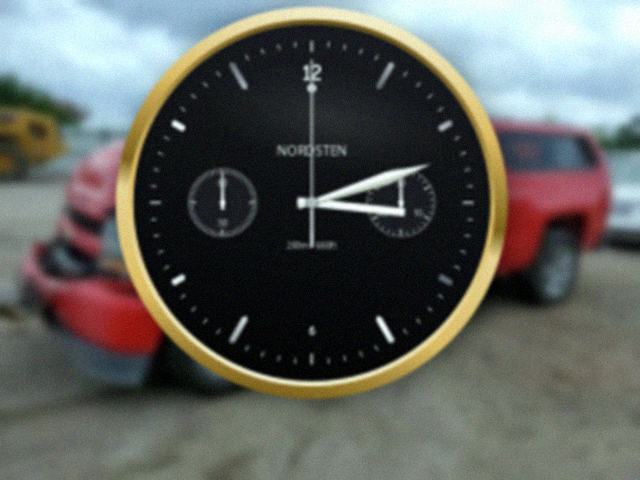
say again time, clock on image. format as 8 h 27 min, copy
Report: 3 h 12 min
